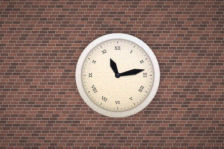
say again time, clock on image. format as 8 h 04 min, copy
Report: 11 h 13 min
